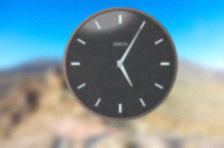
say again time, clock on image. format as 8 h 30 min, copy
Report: 5 h 05 min
